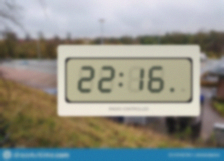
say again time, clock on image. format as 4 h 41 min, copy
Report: 22 h 16 min
